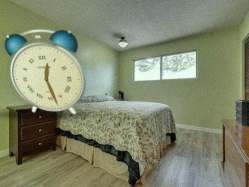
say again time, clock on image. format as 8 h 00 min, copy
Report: 12 h 28 min
